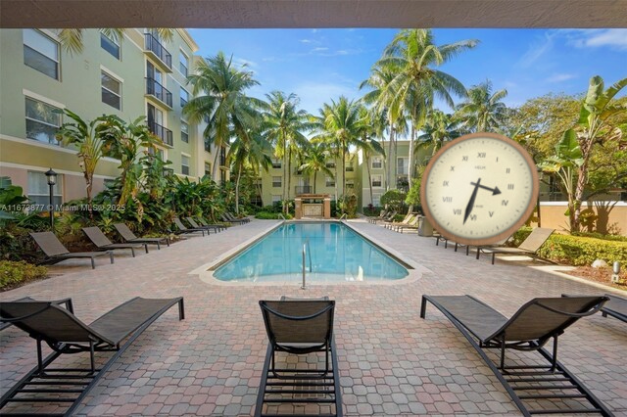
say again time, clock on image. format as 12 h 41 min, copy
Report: 3 h 32 min
